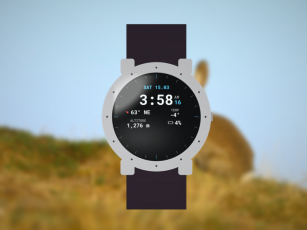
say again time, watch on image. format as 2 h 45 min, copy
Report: 3 h 58 min
